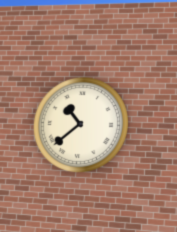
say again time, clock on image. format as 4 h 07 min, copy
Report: 10 h 38 min
